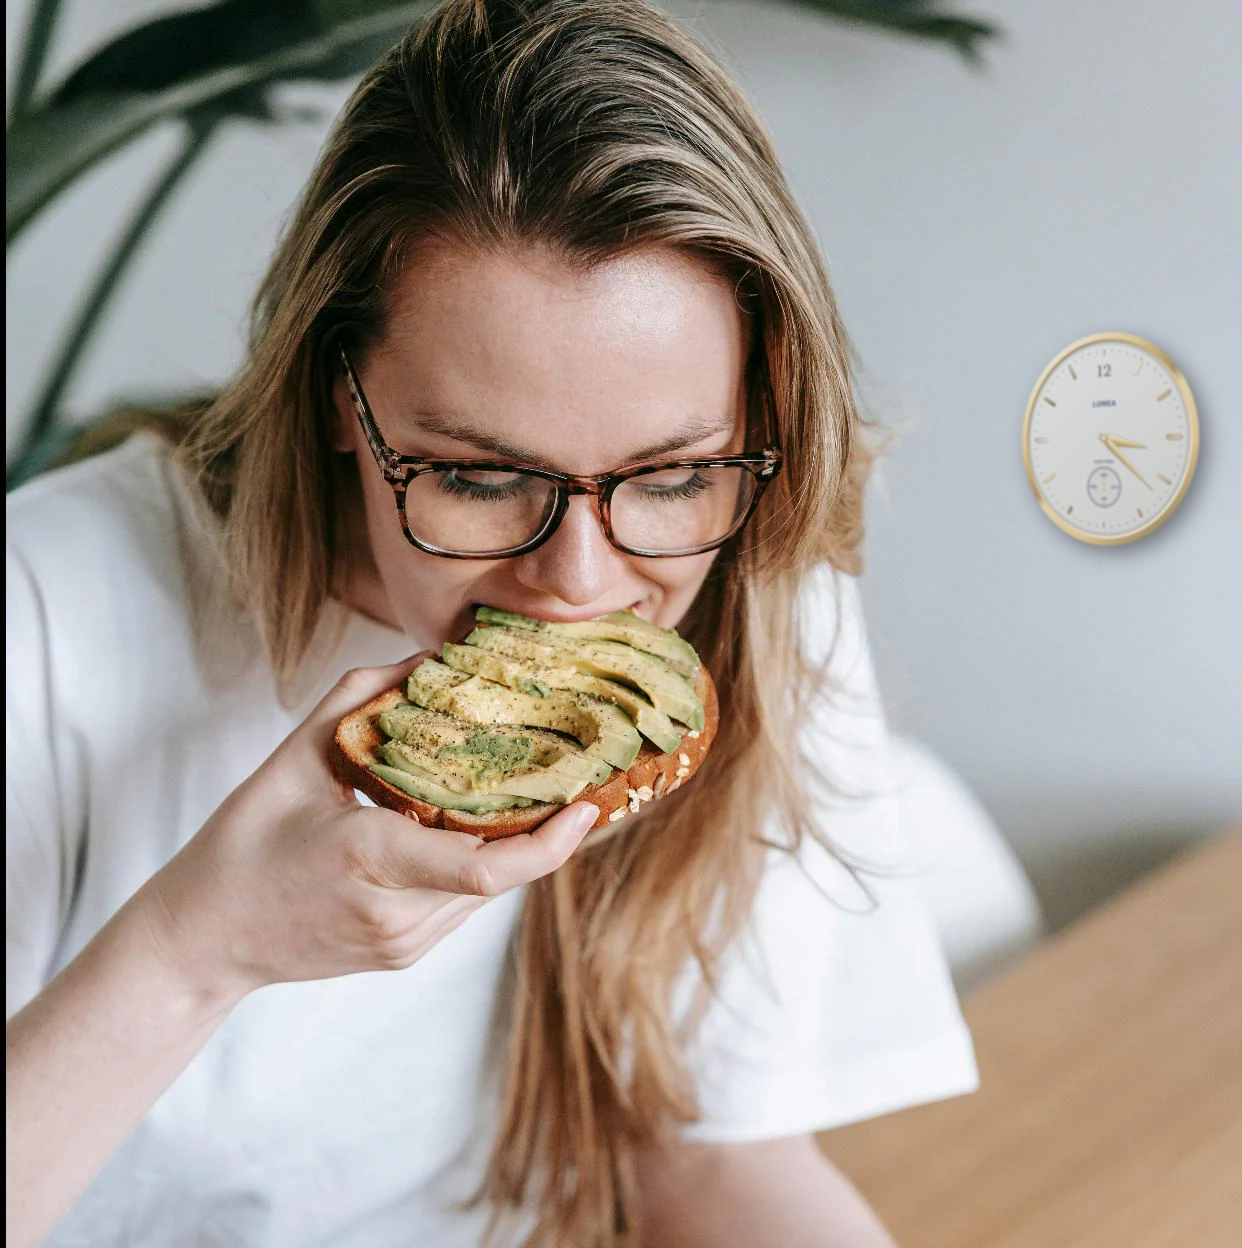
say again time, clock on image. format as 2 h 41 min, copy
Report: 3 h 22 min
